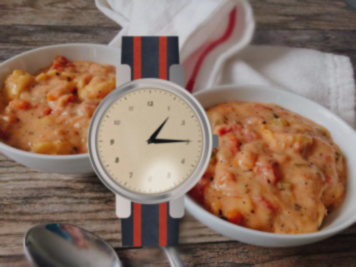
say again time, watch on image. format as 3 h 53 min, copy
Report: 1 h 15 min
